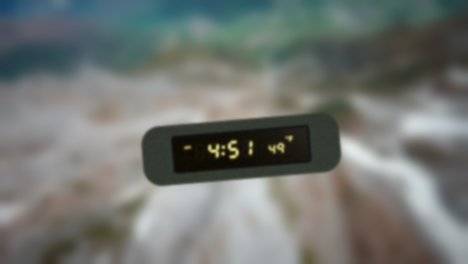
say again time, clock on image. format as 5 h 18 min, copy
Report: 4 h 51 min
